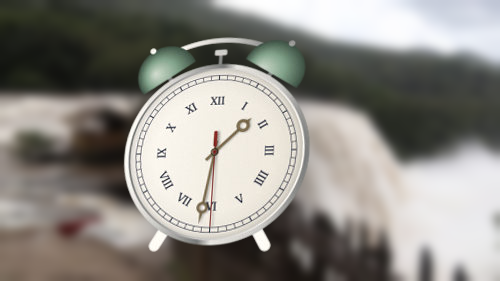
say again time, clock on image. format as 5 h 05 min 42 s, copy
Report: 1 h 31 min 30 s
